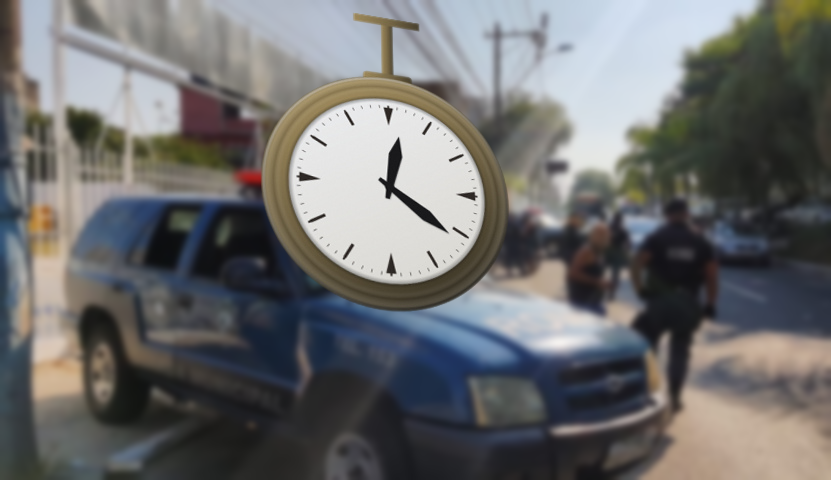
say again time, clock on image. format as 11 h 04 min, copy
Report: 12 h 21 min
